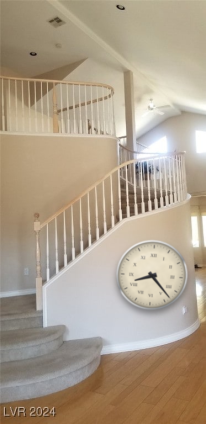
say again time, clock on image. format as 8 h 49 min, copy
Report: 8 h 23 min
